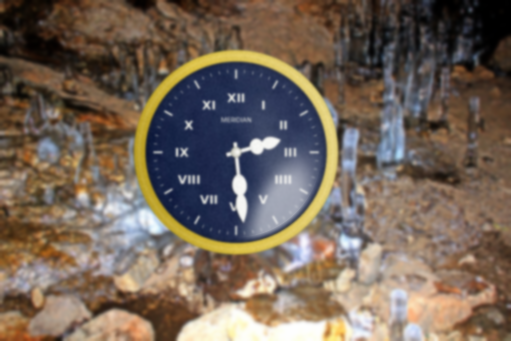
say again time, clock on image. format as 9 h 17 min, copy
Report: 2 h 29 min
